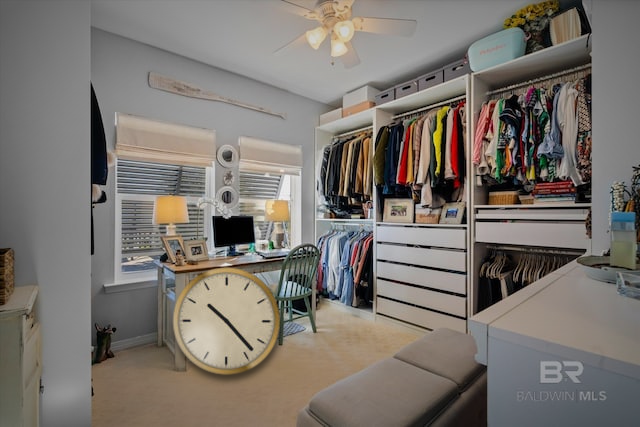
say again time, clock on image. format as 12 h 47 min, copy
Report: 10 h 23 min
